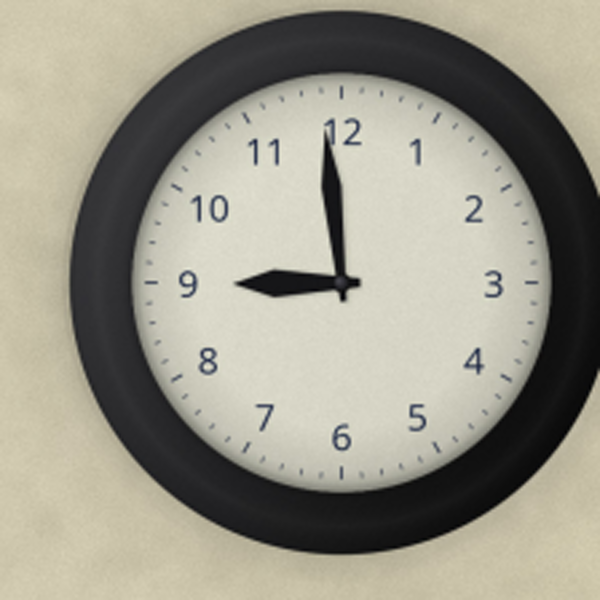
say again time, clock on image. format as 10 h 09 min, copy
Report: 8 h 59 min
